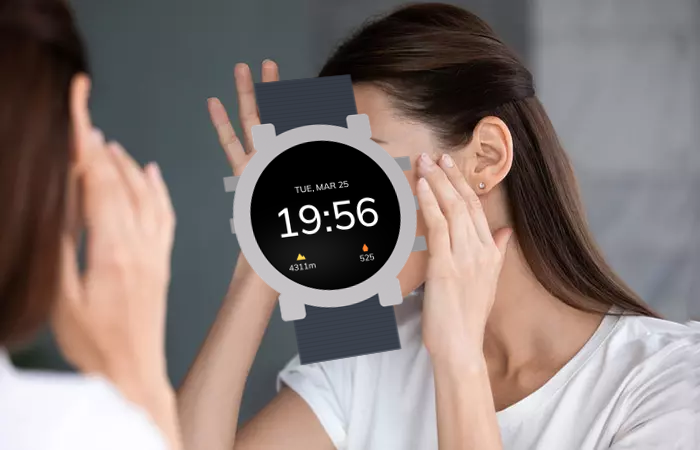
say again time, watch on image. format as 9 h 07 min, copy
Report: 19 h 56 min
